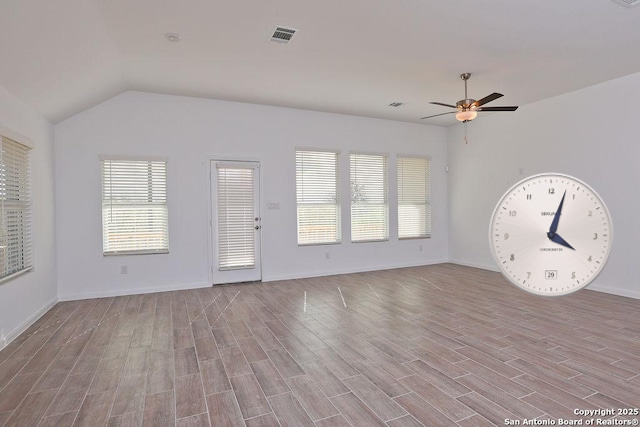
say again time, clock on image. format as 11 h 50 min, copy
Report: 4 h 03 min
